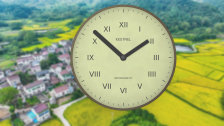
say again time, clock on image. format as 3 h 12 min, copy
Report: 1 h 52 min
